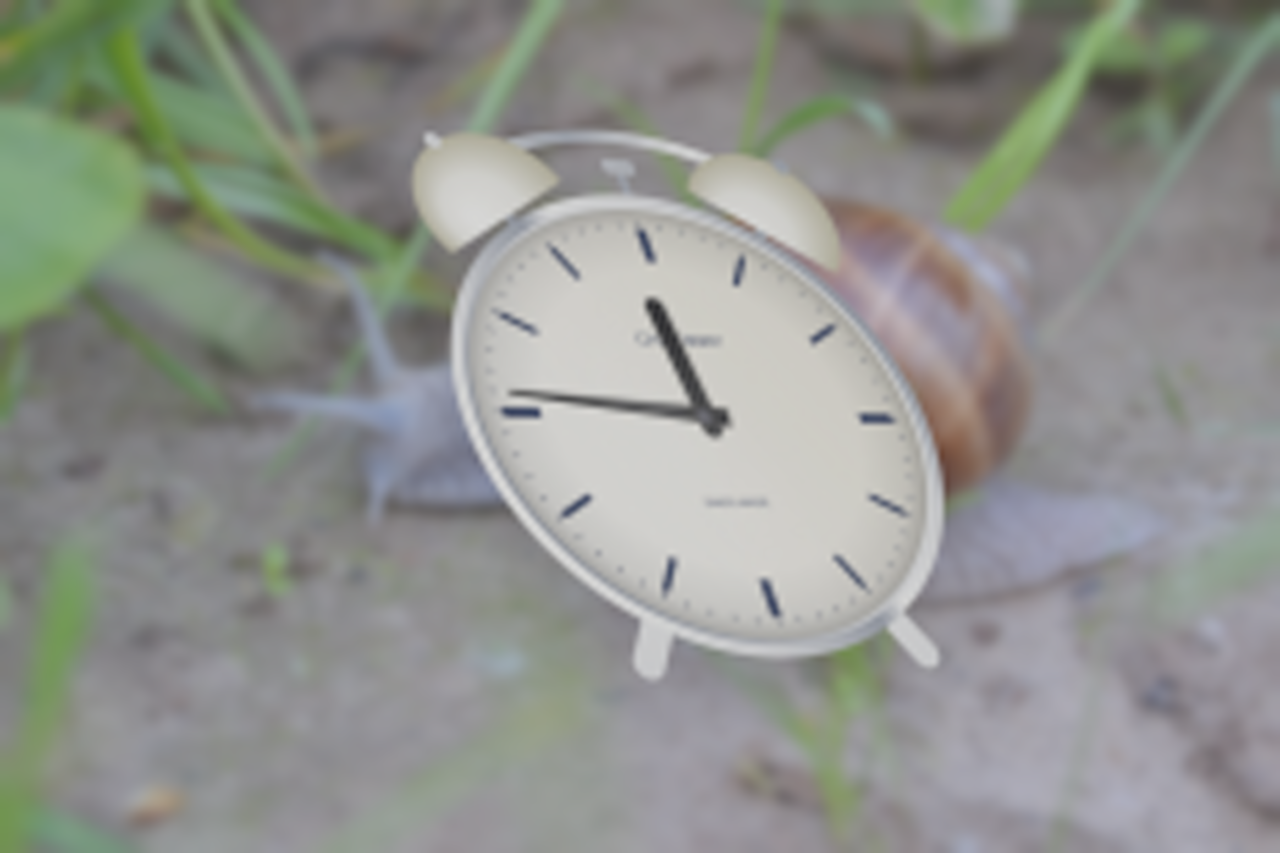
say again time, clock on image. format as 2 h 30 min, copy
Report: 11 h 46 min
